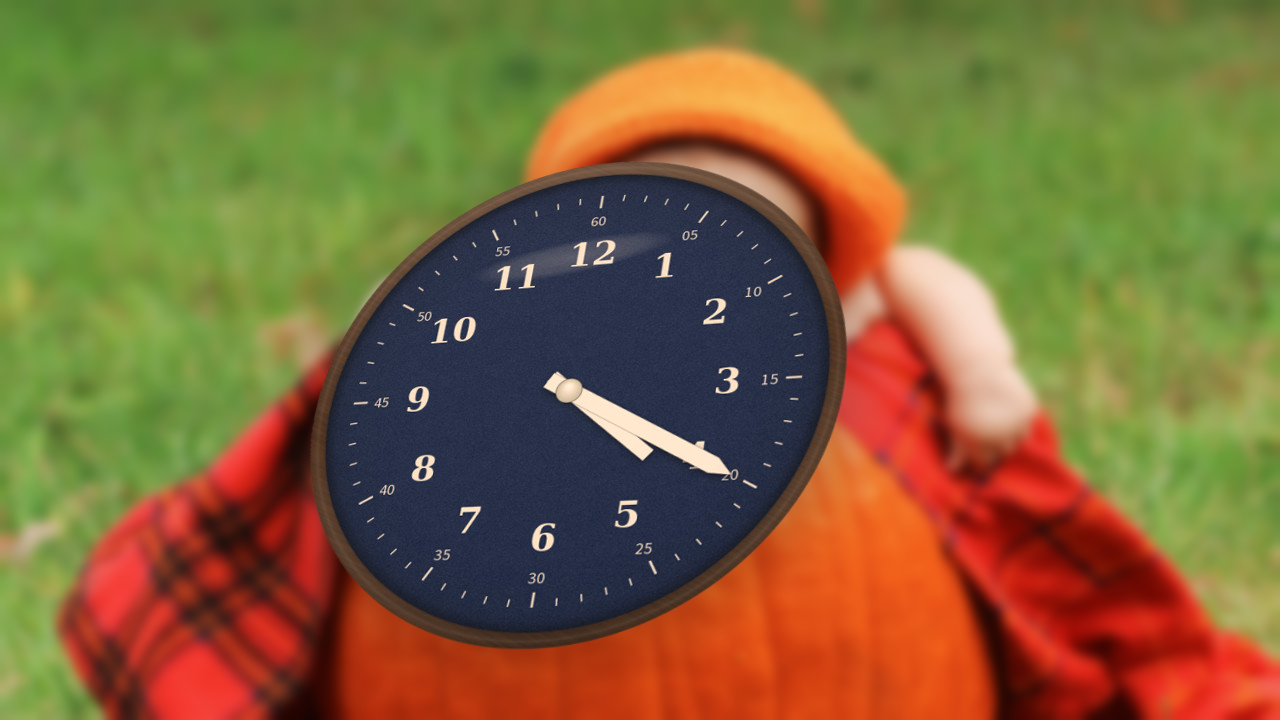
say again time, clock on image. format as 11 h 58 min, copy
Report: 4 h 20 min
